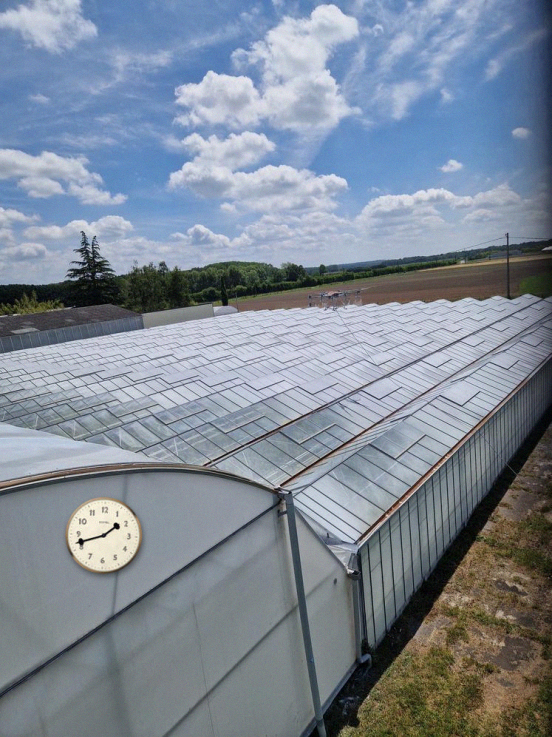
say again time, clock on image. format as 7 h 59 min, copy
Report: 1 h 42 min
